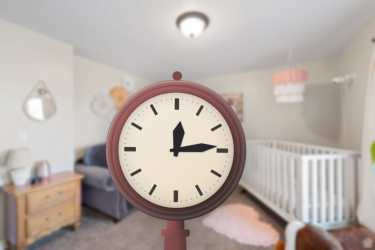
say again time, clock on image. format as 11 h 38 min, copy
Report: 12 h 14 min
